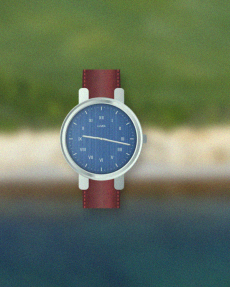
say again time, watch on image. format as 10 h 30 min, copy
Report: 9 h 17 min
